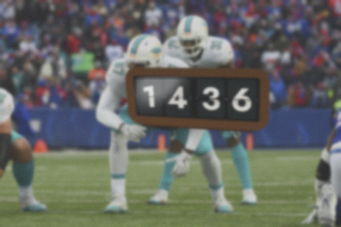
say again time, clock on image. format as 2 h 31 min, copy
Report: 14 h 36 min
